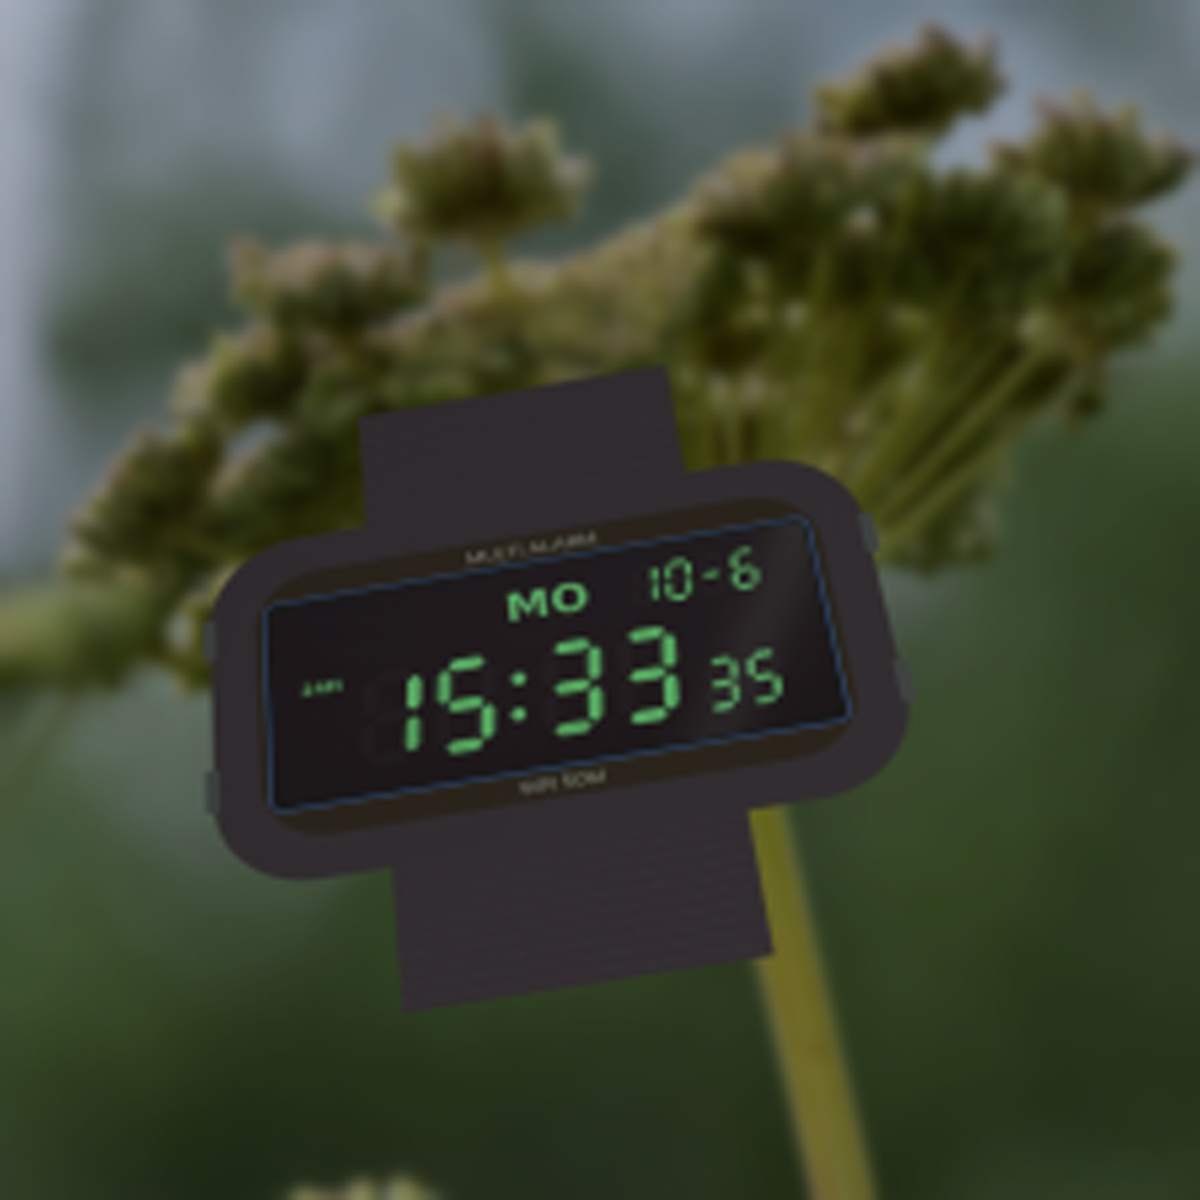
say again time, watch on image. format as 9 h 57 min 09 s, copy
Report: 15 h 33 min 35 s
